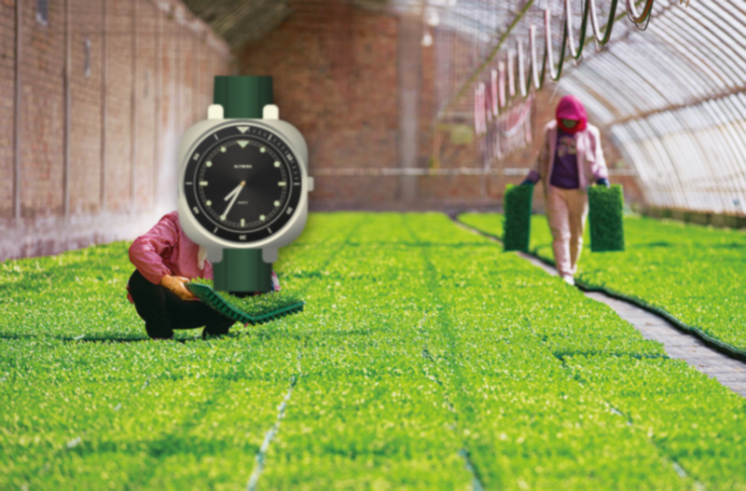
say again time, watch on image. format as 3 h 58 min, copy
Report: 7 h 35 min
